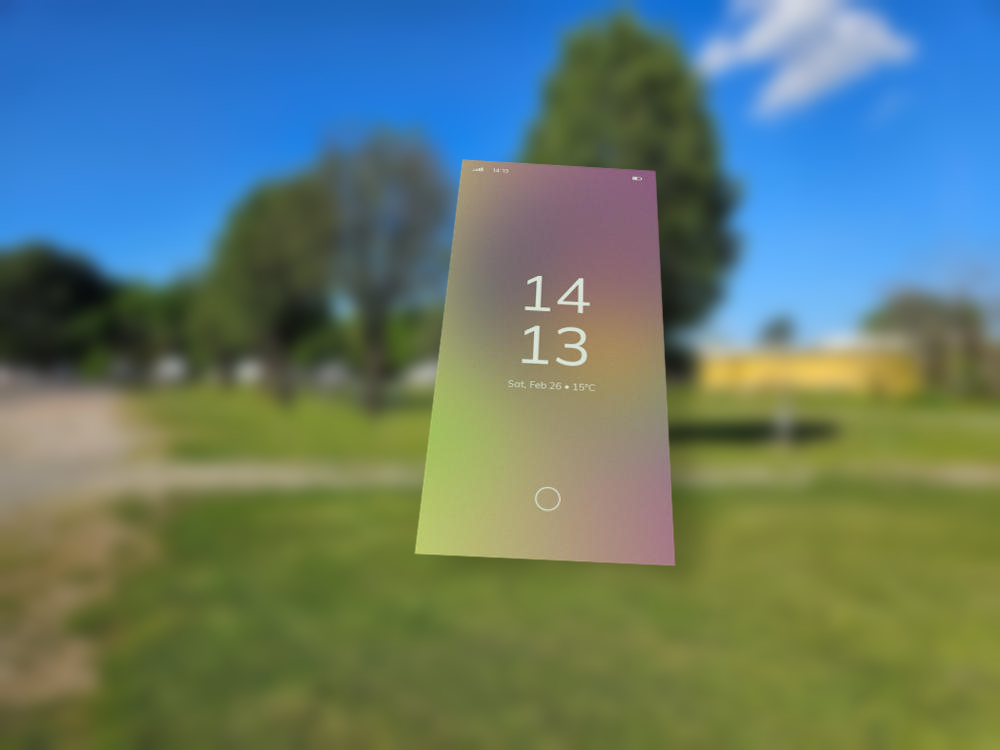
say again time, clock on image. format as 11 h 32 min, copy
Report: 14 h 13 min
